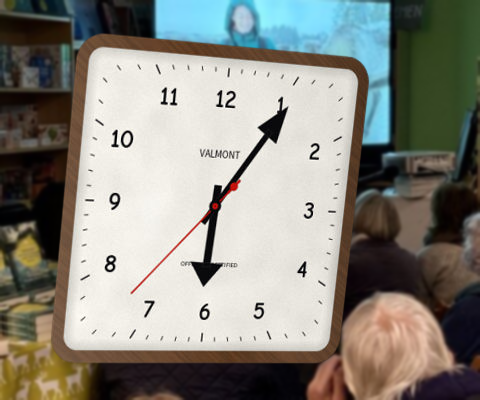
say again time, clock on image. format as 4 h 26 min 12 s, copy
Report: 6 h 05 min 37 s
